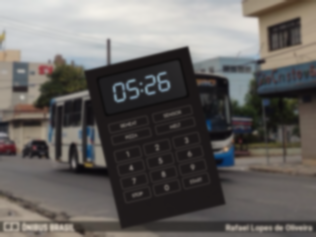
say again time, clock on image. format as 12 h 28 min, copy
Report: 5 h 26 min
